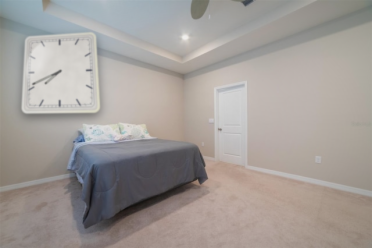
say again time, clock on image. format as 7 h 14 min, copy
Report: 7 h 41 min
